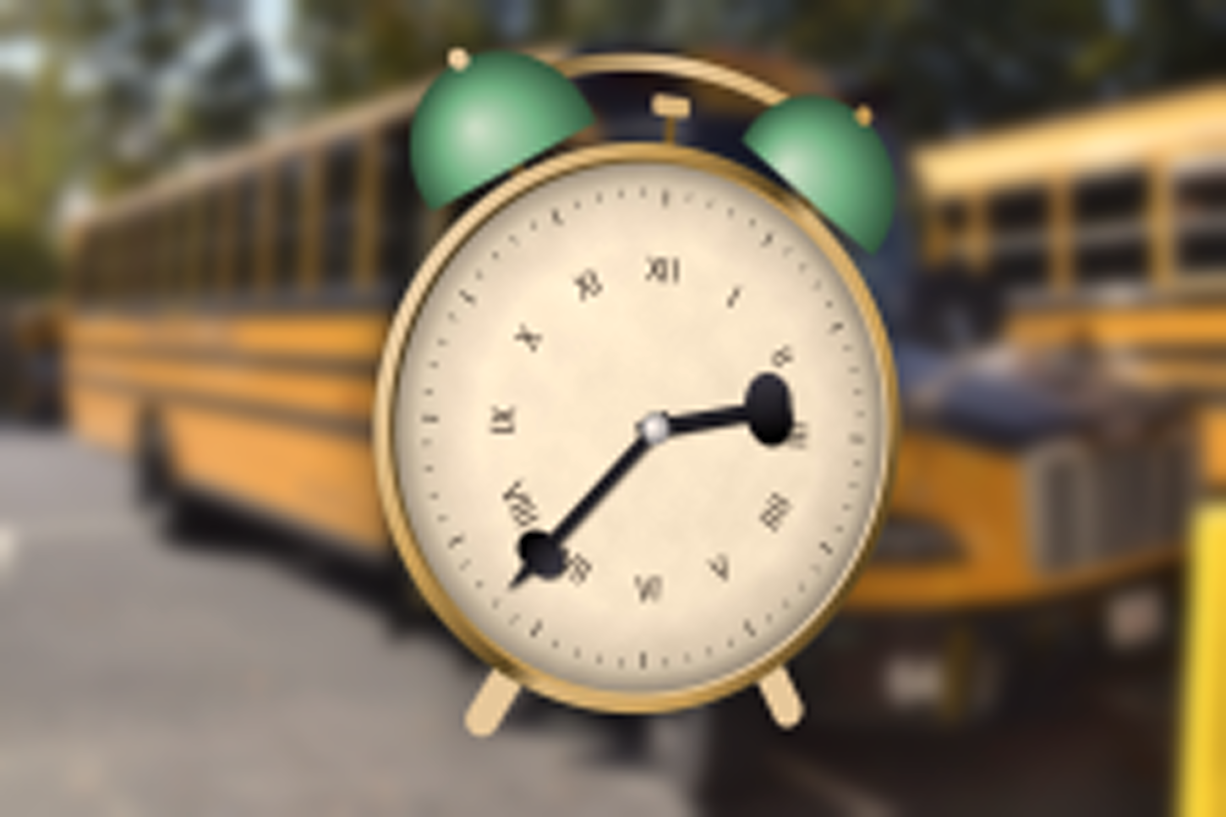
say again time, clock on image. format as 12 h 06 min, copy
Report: 2 h 37 min
